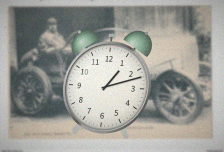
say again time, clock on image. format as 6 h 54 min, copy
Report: 1 h 12 min
